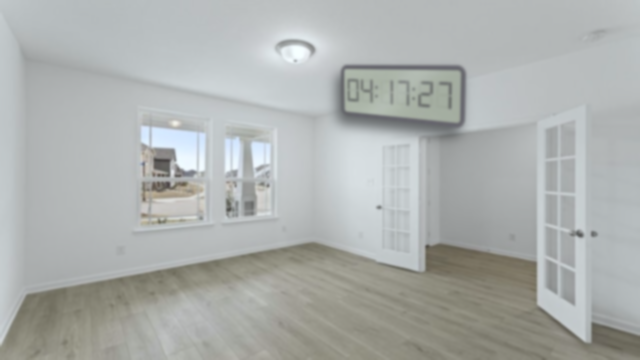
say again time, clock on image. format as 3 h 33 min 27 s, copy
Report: 4 h 17 min 27 s
